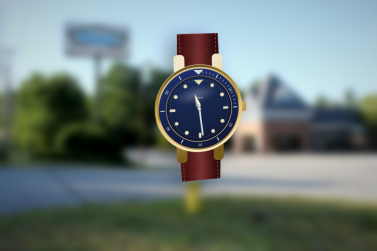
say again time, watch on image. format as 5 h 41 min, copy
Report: 11 h 29 min
